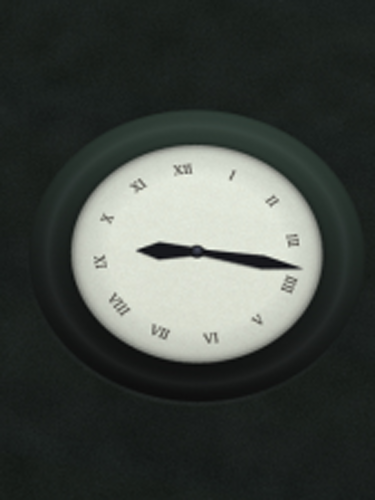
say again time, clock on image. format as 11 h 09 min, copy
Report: 9 h 18 min
